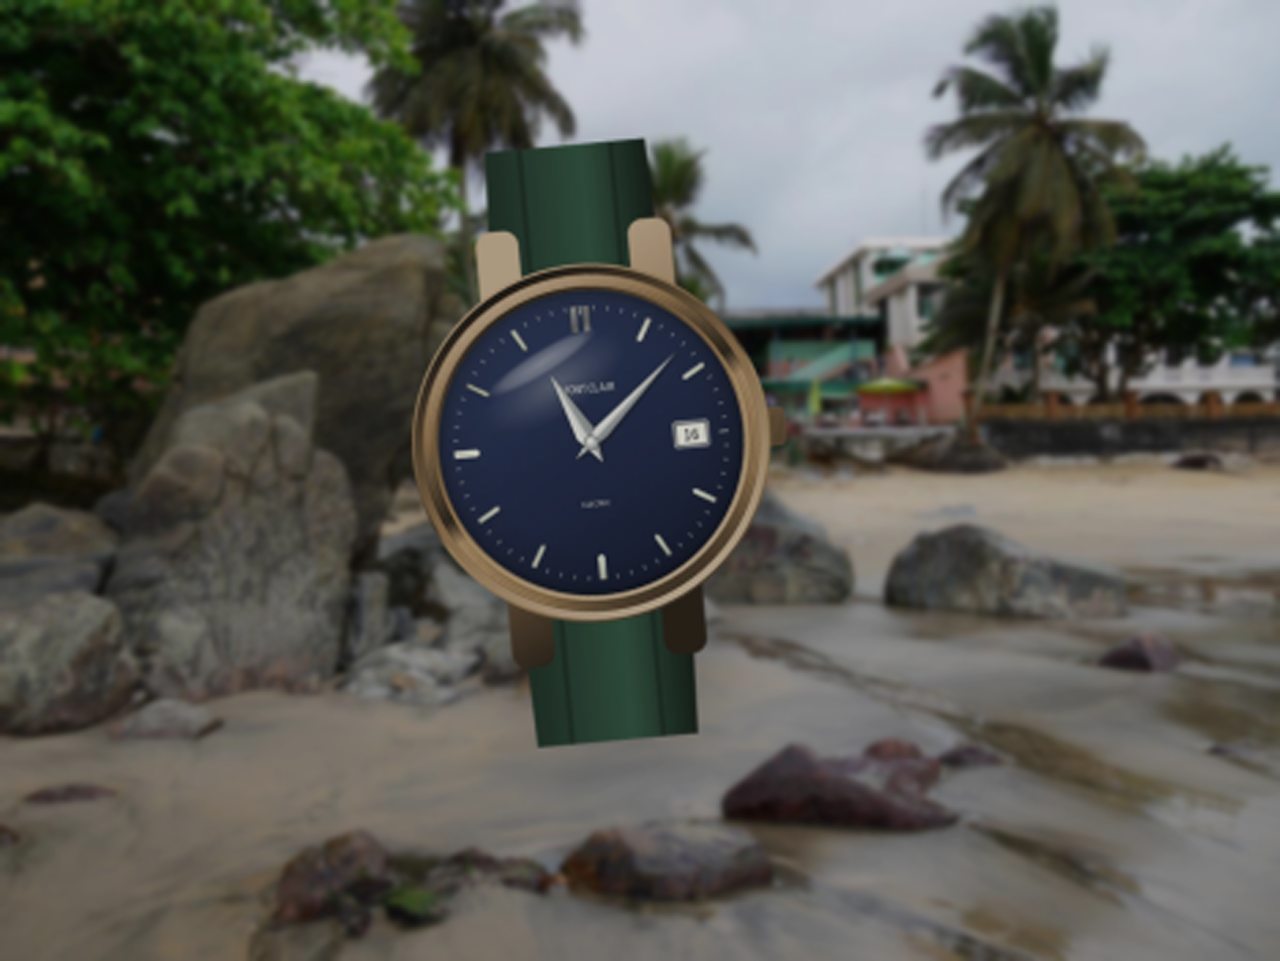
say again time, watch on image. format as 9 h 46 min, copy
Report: 11 h 08 min
